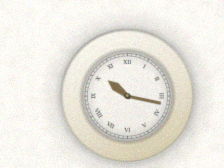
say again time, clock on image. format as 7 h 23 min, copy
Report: 10 h 17 min
